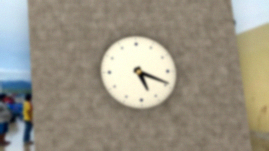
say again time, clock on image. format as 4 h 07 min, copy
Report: 5 h 19 min
